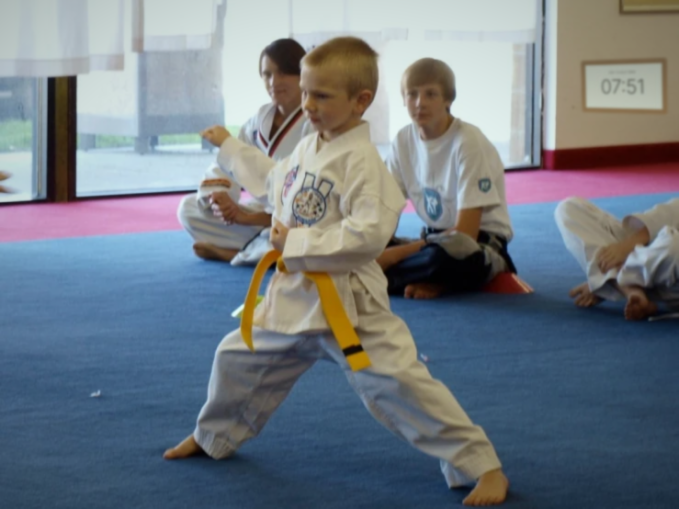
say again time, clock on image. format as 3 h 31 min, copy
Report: 7 h 51 min
